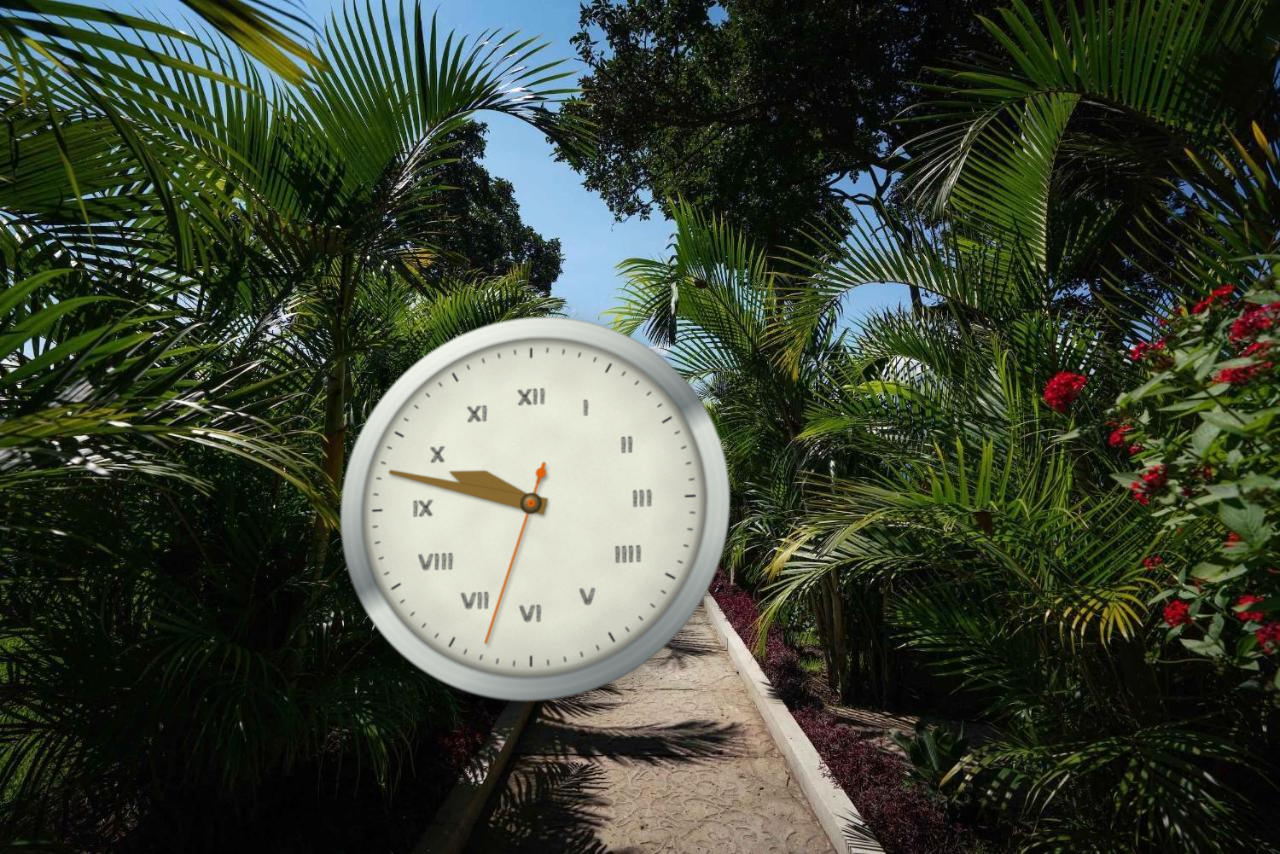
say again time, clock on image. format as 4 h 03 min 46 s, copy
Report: 9 h 47 min 33 s
